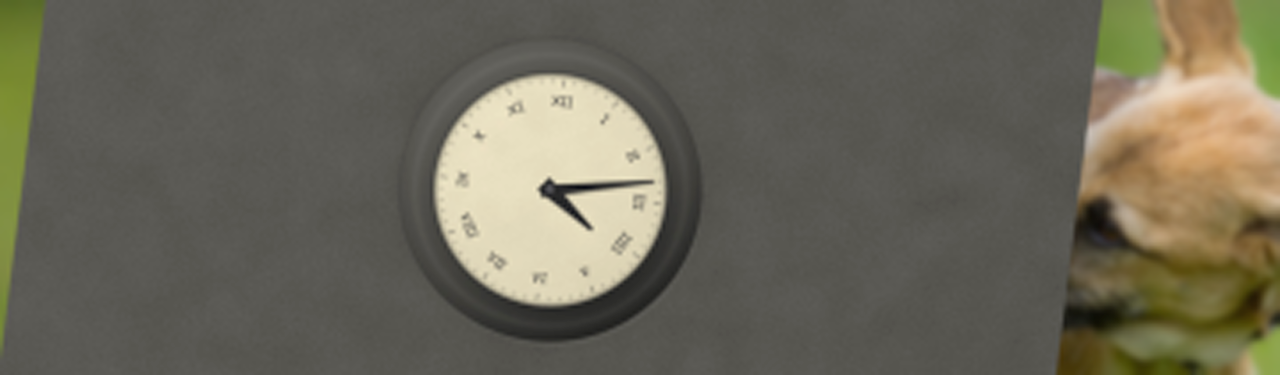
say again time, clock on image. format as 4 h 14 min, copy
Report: 4 h 13 min
